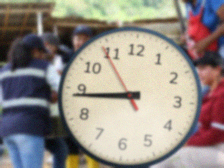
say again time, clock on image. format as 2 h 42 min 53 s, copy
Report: 8 h 43 min 54 s
